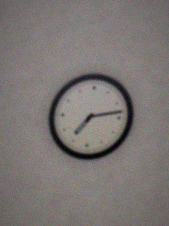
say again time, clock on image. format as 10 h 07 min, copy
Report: 7 h 13 min
